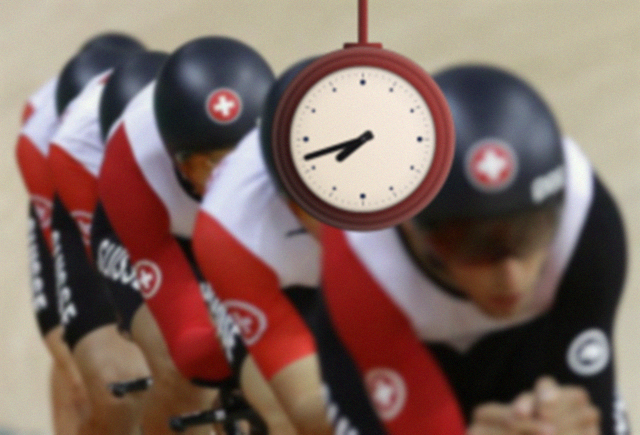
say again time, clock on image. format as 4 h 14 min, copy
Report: 7 h 42 min
